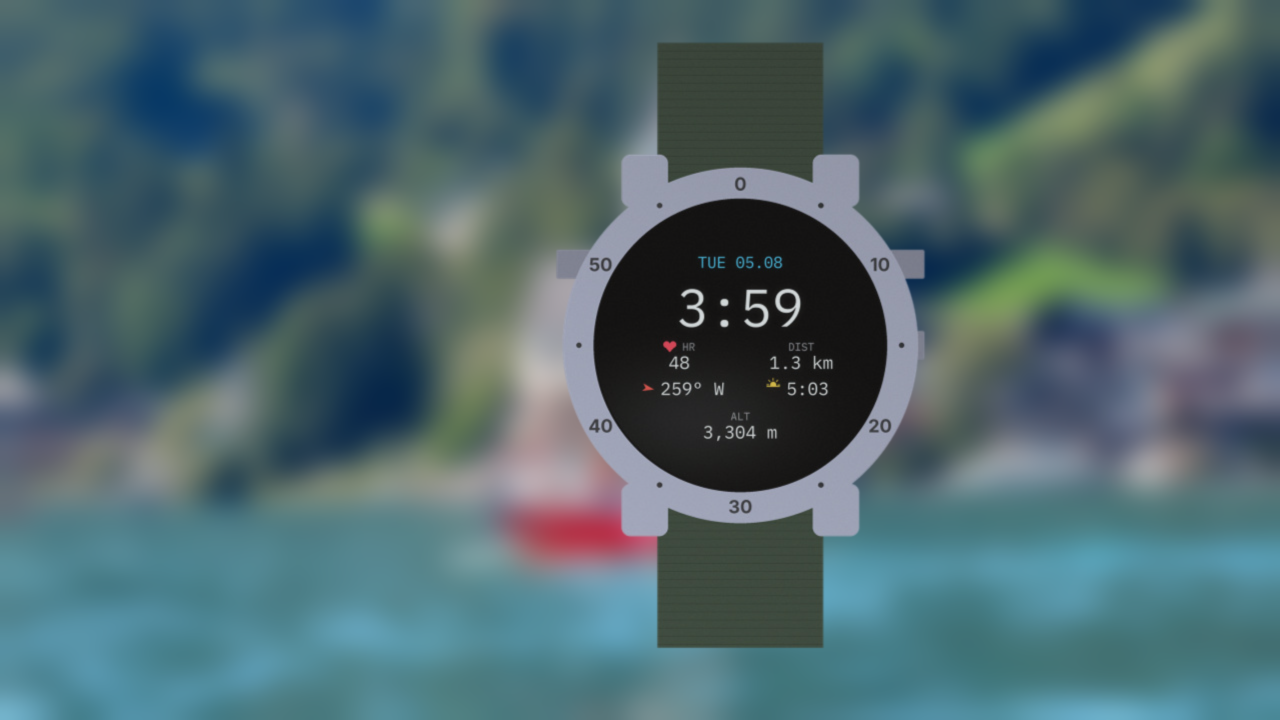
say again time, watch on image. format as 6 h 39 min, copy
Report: 3 h 59 min
